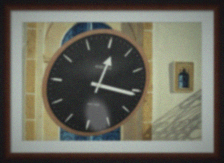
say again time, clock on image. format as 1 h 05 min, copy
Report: 12 h 16 min
